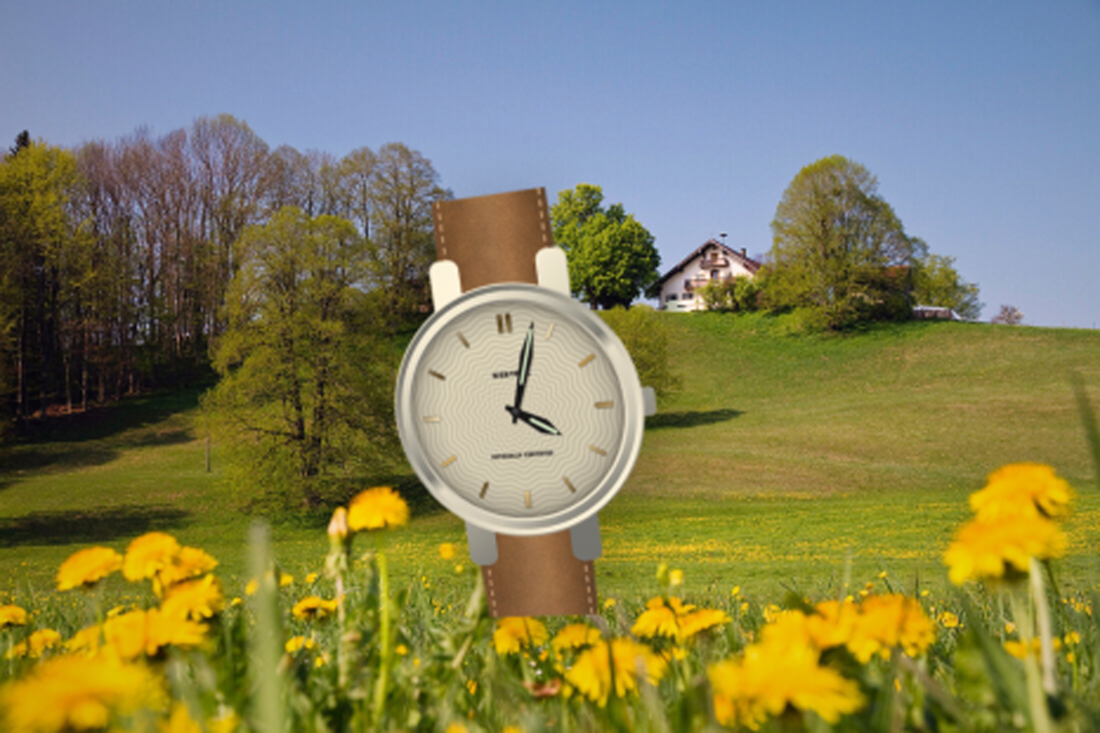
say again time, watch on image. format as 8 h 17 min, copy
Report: 4 h 03 min
